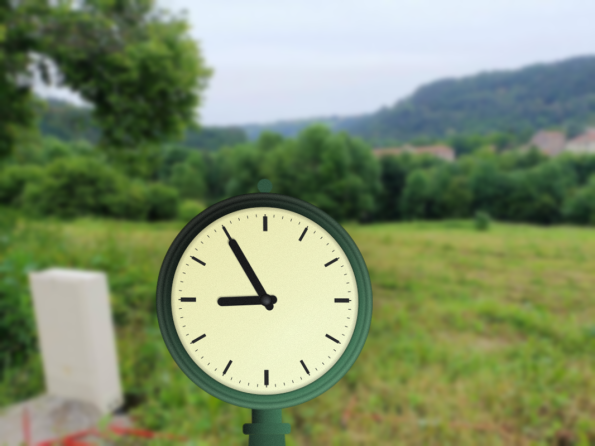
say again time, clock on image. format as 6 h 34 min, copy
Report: 8 h 55 min
